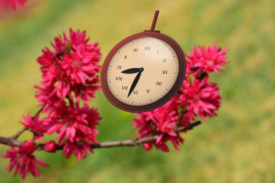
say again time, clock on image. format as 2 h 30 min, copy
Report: 8 h 32 min
